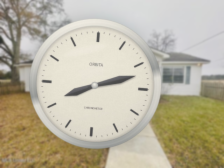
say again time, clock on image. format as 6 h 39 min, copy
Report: 8 h 12 min
